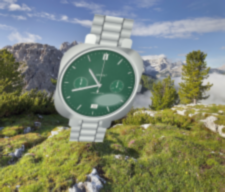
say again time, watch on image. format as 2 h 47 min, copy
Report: 10 h 42 min
